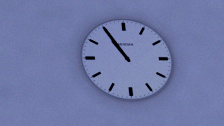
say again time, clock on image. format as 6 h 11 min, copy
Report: 10 h 55 min
